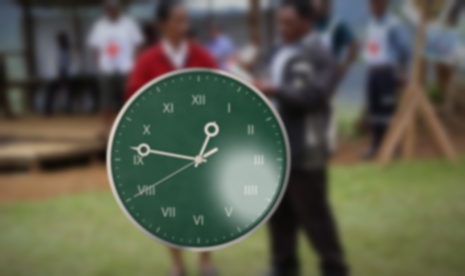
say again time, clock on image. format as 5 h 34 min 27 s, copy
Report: 12 h 46 min 40 s
